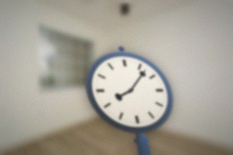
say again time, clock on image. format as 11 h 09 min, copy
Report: 8 h 07 min
